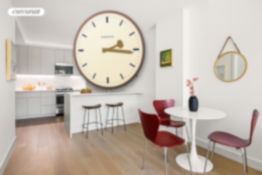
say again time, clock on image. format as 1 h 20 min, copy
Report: 2 h 16 min
